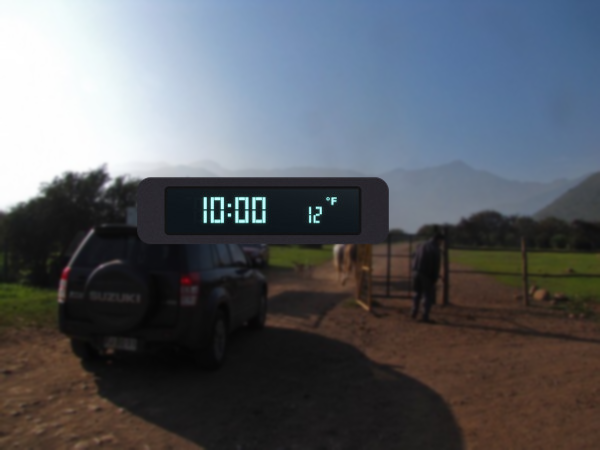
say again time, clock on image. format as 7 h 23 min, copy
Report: 10 h 00 min
